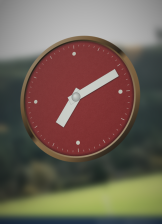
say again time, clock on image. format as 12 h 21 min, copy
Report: 7 h 11 min
